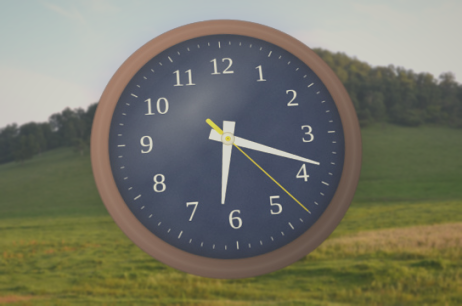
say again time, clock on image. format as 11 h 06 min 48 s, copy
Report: 6 h 18 min 23 s
